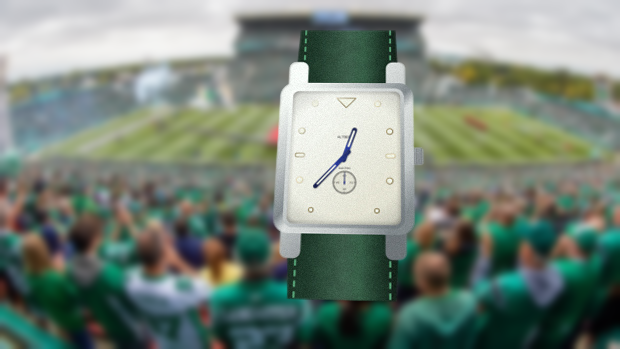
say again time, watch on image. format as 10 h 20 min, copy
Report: 12 h 37 min
